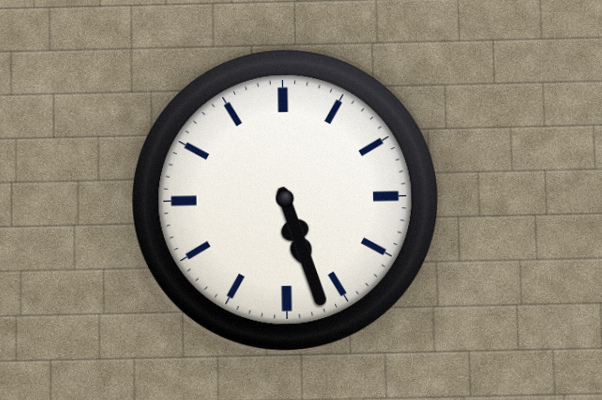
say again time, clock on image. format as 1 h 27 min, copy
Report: 5 h 27 min
